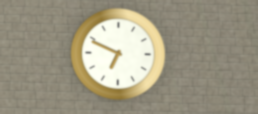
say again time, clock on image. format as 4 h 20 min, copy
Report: 6 h 49 min
